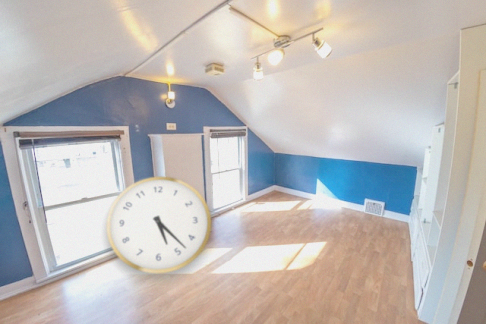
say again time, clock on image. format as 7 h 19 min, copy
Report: 5 h 23 min
